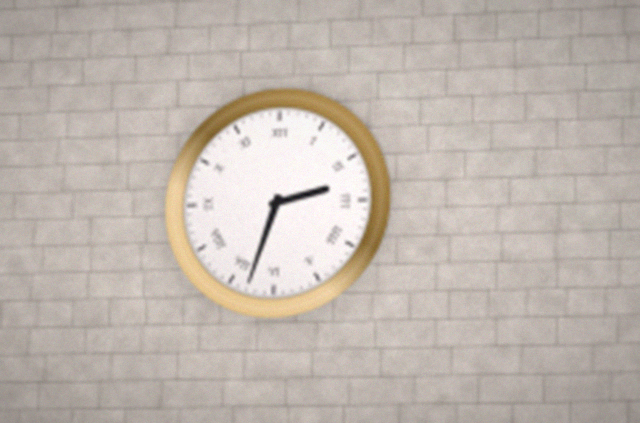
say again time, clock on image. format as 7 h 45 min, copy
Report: 2 h 33 min
